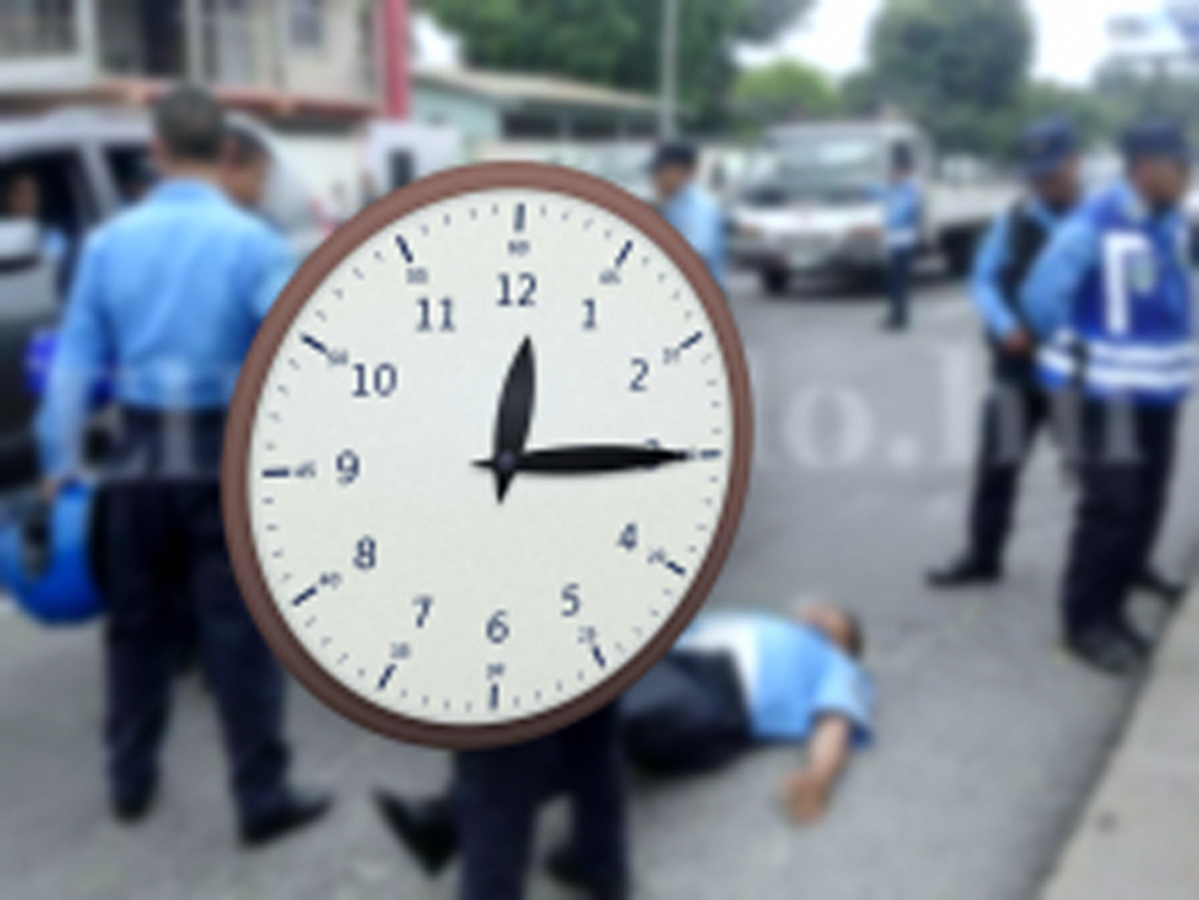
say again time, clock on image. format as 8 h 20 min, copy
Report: 12 h 15 min
